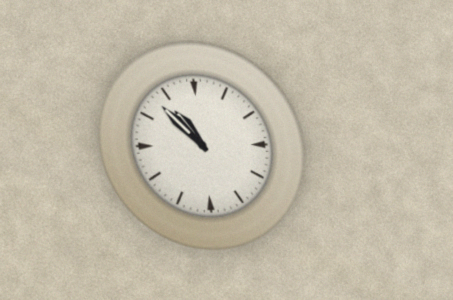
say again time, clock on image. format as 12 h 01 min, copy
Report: 10 h 53 min
